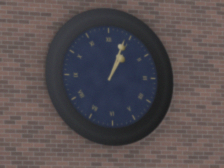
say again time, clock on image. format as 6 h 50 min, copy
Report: 1 h 04 min
